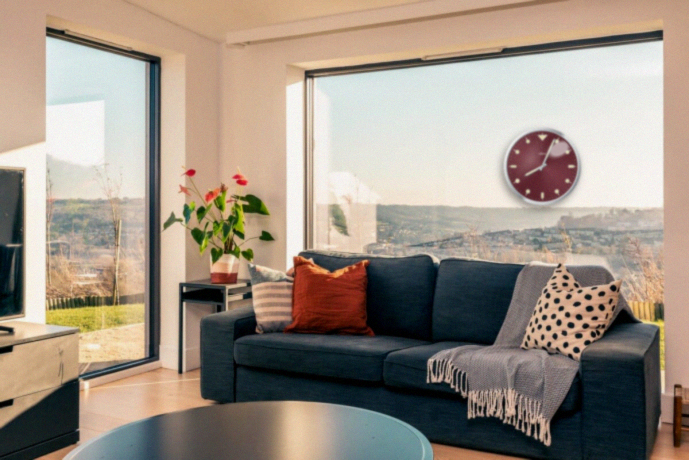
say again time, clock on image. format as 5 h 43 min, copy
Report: 8 h 04 min
